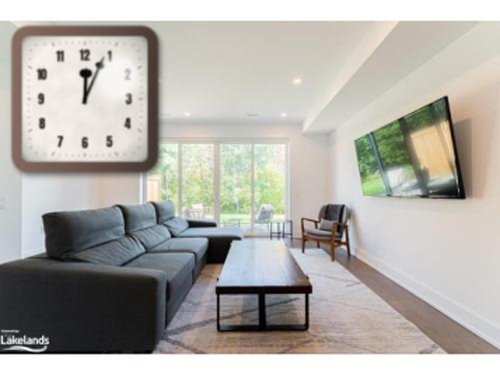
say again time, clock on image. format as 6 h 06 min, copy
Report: 12 h 04 min
